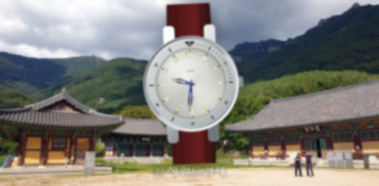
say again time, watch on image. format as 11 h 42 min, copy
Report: 9 h 31 min
